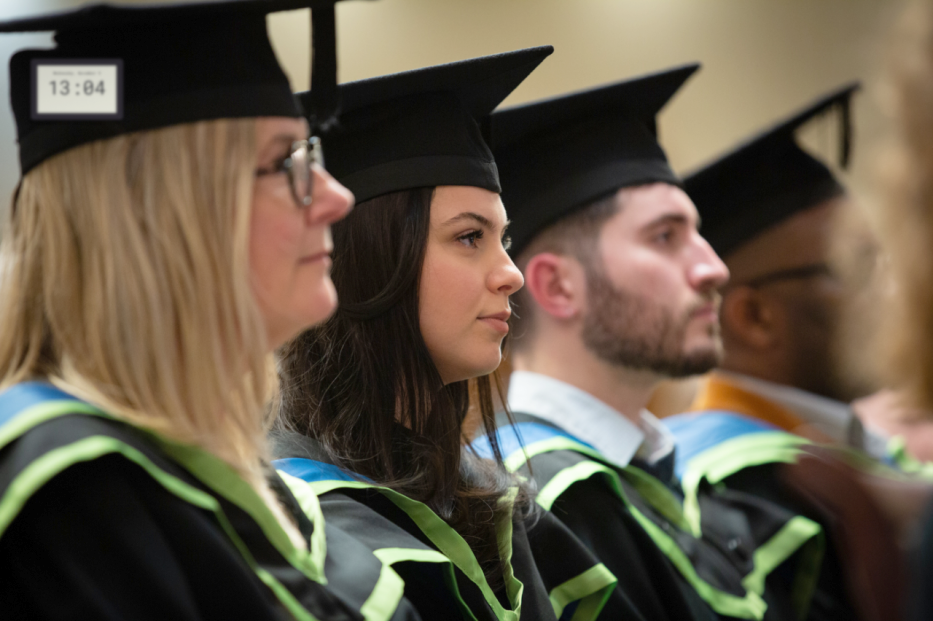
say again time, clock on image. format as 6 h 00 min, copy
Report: 13 h 04 min
